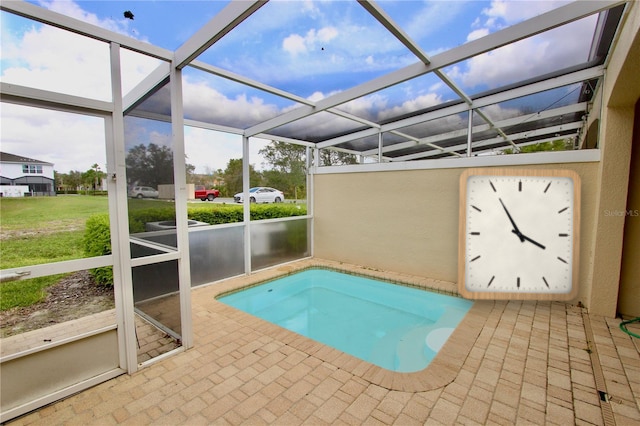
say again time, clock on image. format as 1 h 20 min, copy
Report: 3 h 55 min
